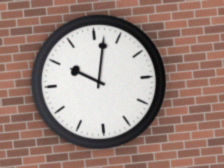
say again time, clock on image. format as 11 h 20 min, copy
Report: 10 h 02 min
